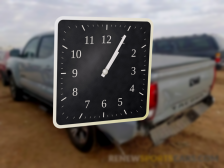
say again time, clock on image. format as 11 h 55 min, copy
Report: 1 h 05 min
